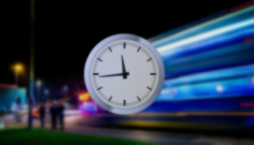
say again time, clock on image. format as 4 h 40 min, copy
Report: 11 h 44 min
